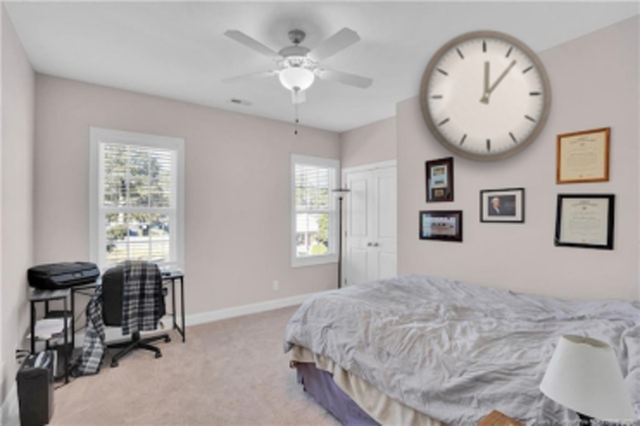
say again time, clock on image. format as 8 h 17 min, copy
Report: 12 h 07 min
